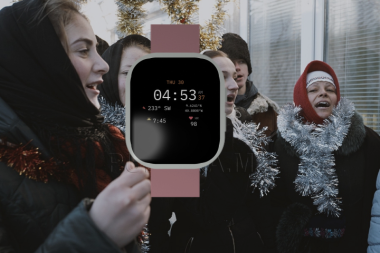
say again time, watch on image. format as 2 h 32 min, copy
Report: 4 h 53 min
